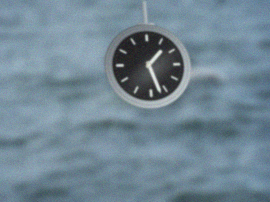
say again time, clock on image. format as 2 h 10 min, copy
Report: 1 h 27 min
